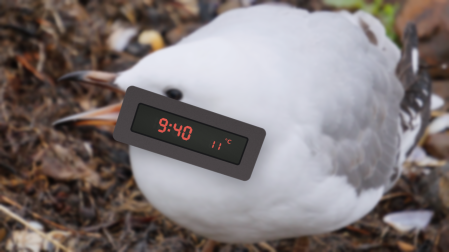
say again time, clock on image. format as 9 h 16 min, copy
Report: 9 h 40 min
